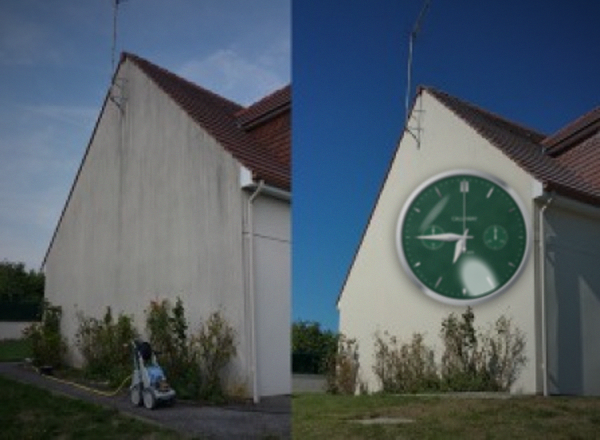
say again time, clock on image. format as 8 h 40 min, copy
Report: 6 h 45 min
